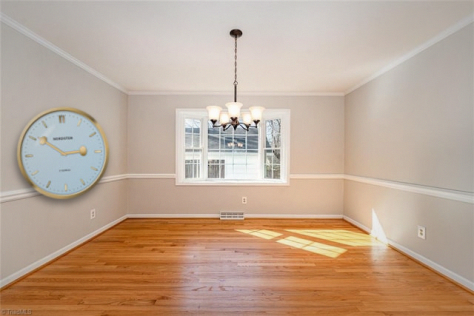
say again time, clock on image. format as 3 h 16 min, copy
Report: 2 h 51 min
